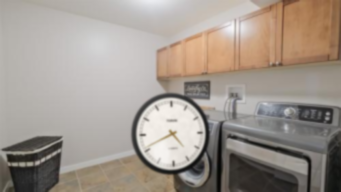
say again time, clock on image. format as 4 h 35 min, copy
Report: 4 h 41 min
